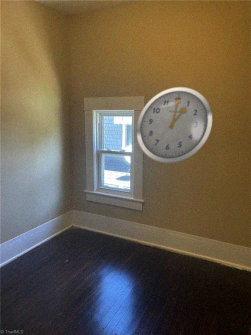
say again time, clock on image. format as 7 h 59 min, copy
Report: 1 h 00 min
